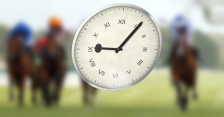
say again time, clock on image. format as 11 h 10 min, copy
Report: 9 h 06 min
